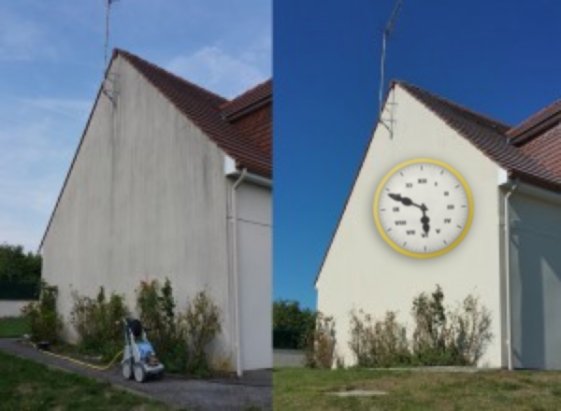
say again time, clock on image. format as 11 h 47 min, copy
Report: 5 h 49 min
